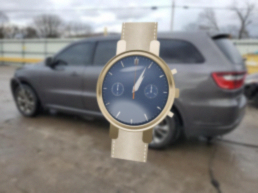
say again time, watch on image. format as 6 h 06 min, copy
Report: 1 h 04 min
